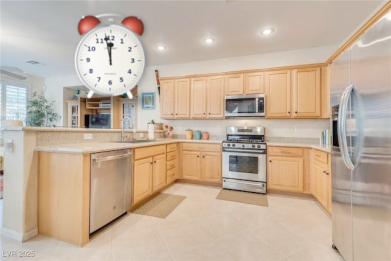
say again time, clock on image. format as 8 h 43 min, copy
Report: 11 h 58 min
